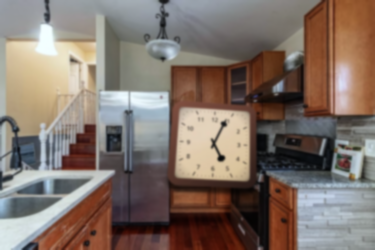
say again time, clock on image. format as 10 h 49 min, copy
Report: 5 h 04 min
